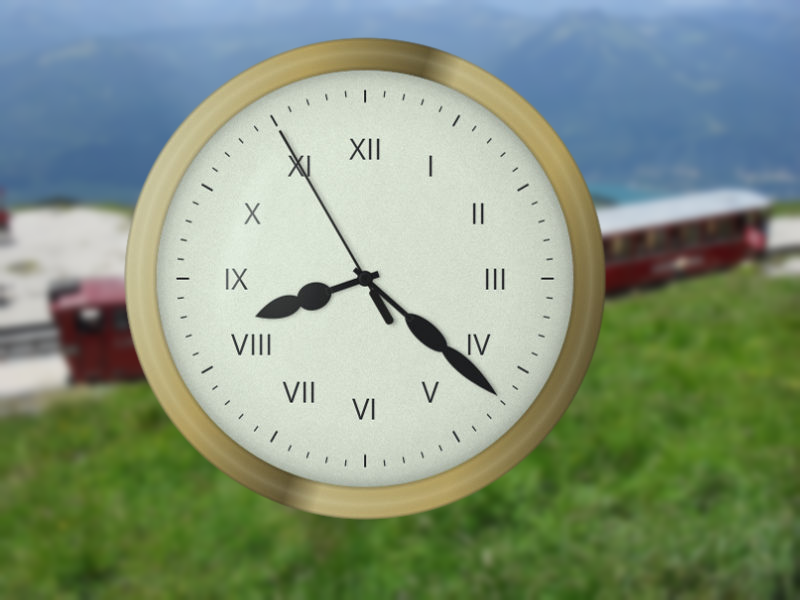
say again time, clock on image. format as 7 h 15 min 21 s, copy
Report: 8 h 21 min 55 s
